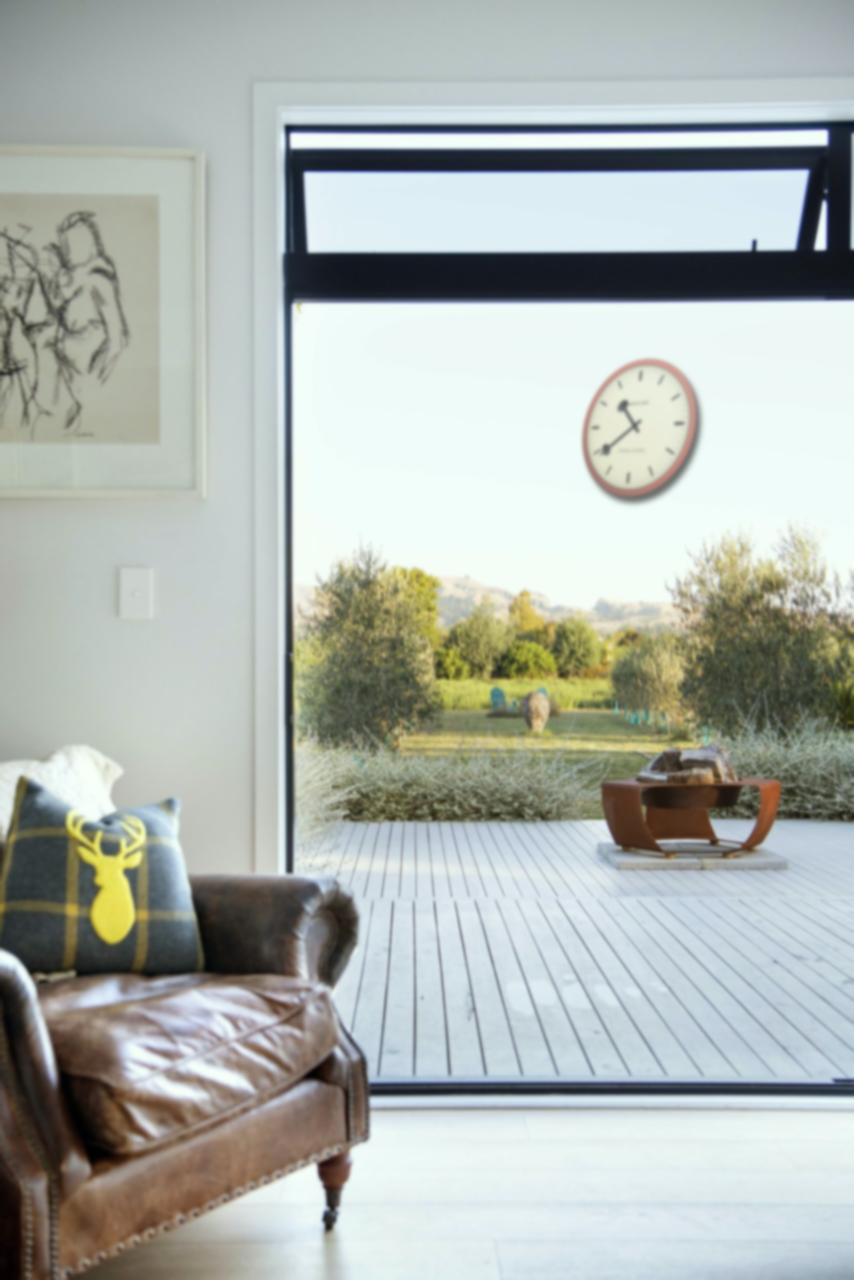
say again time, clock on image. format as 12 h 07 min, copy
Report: 10 h 39 min
